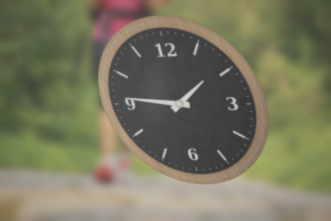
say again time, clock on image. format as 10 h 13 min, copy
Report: 1 h 46 min
